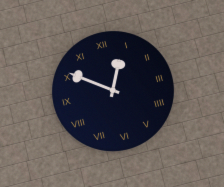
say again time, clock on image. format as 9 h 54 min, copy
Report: 12 h 51 min
